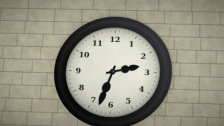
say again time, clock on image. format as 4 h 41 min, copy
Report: 2 h 33 min
